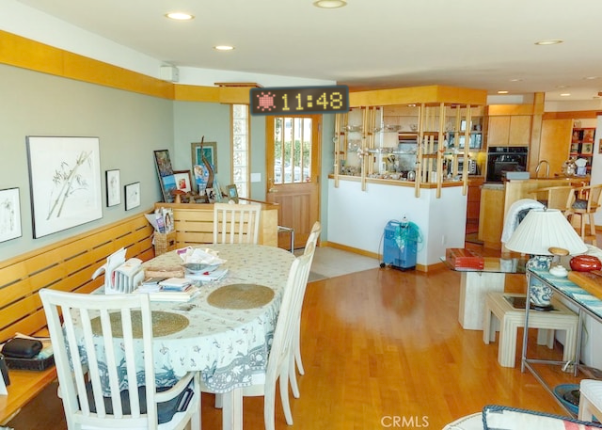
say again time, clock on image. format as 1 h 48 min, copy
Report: 11 h 48 min
